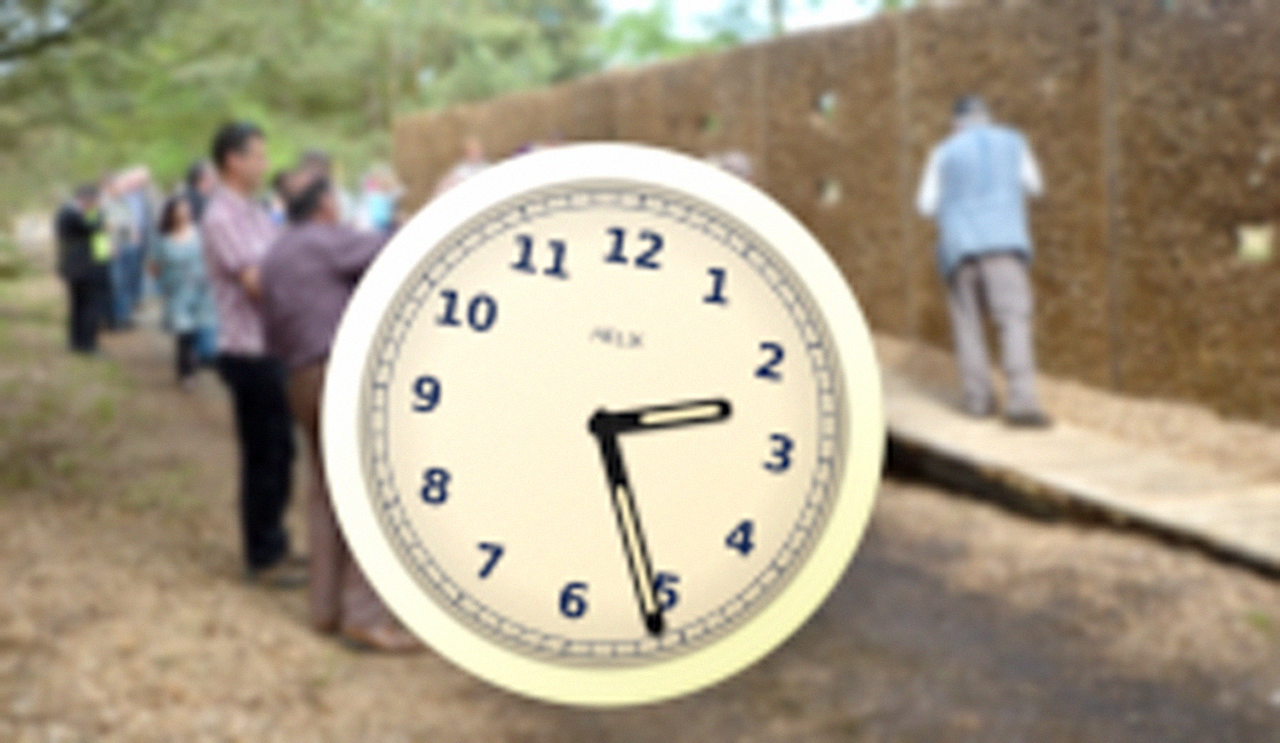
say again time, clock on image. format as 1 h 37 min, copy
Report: 2 h 26 min
